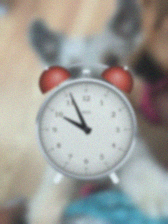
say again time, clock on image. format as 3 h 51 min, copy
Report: 9 h 56 min
